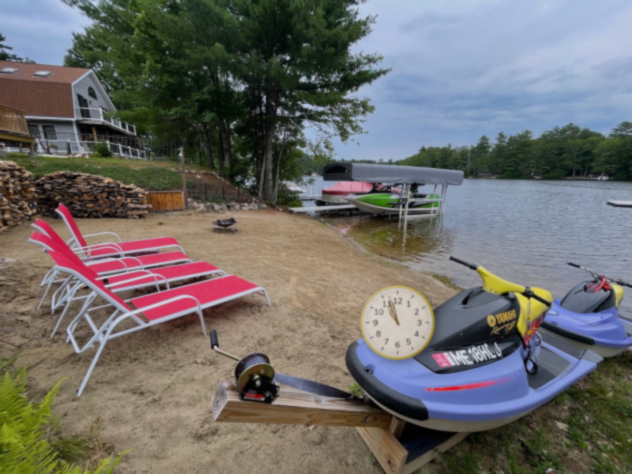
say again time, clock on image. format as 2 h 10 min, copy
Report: 10 h 57 min
